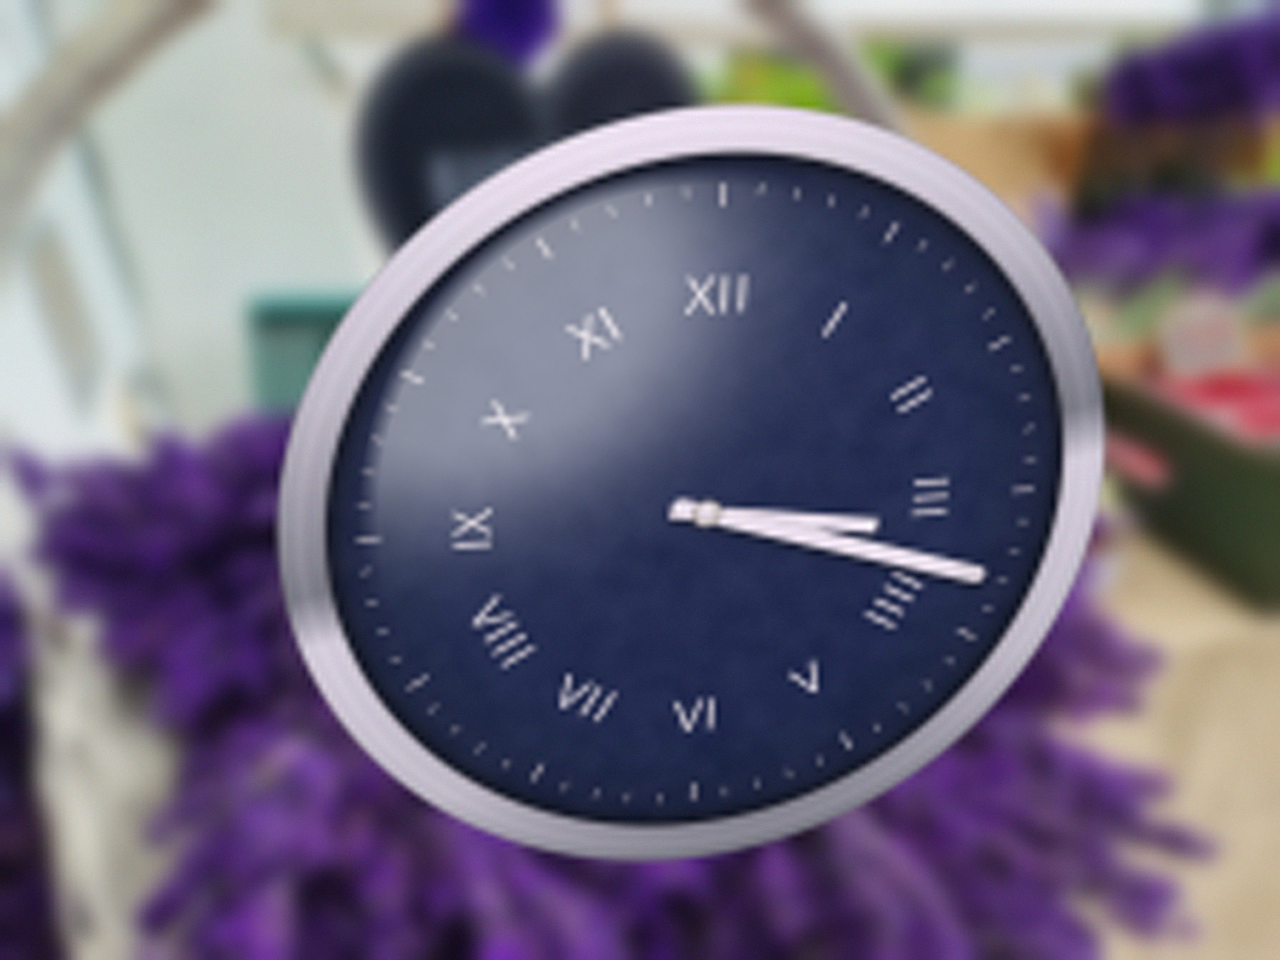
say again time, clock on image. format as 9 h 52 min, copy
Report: 3 h 18 min
